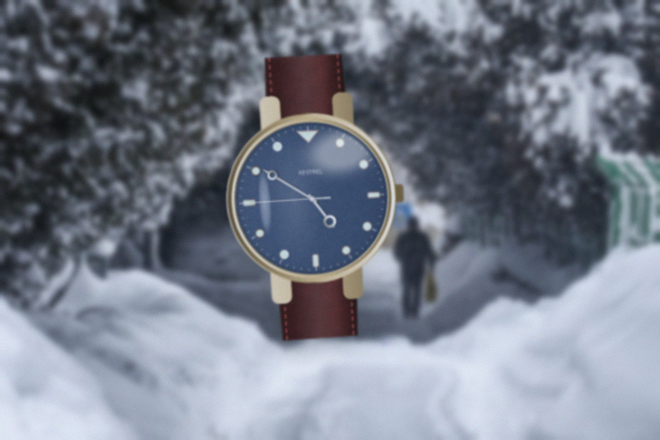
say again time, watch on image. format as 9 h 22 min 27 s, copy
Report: 4 h 50 min 45 s
